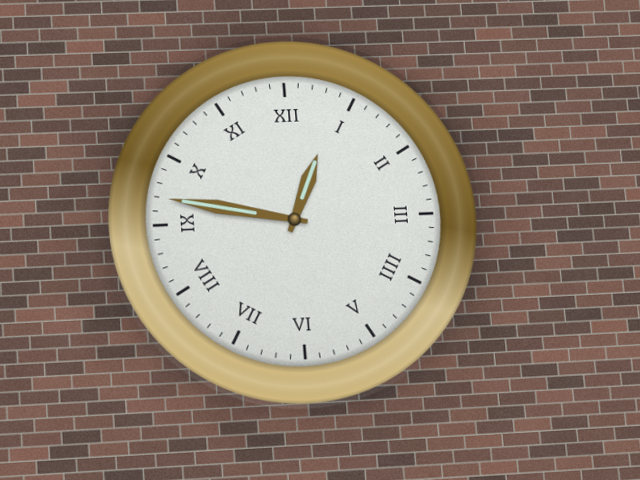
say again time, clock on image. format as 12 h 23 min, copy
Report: 12 h 47 min
